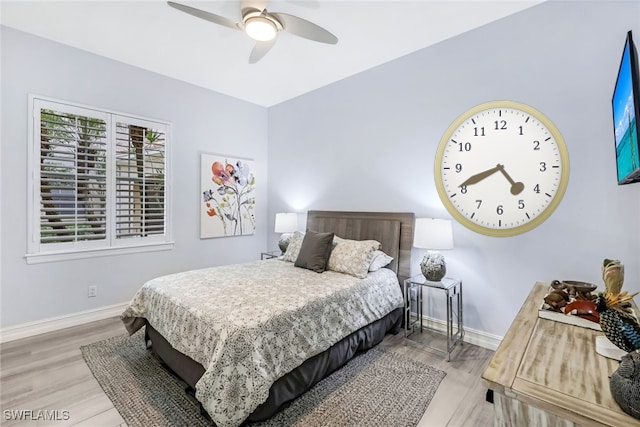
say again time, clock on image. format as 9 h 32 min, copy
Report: 4 h 41 min
